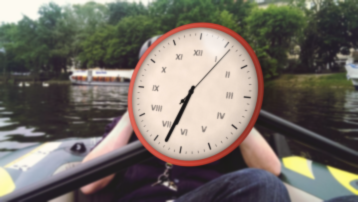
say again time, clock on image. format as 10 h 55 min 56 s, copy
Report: 6 h 33 min 06 s
